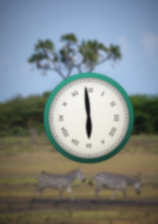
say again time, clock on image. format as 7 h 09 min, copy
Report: 5 h 59 min
